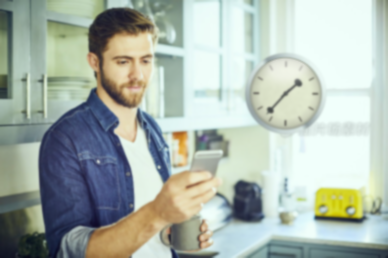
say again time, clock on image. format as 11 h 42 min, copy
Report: 1 h 37 min
